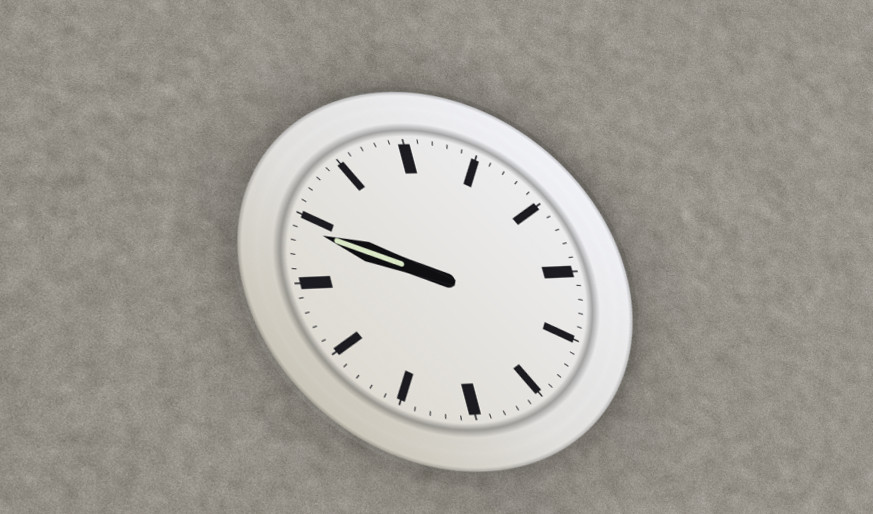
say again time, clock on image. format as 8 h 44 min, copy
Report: 9 h 49 min
